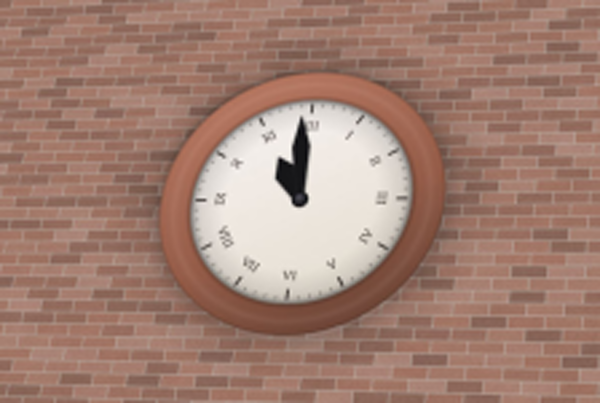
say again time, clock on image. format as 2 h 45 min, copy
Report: 10 h 59 min
